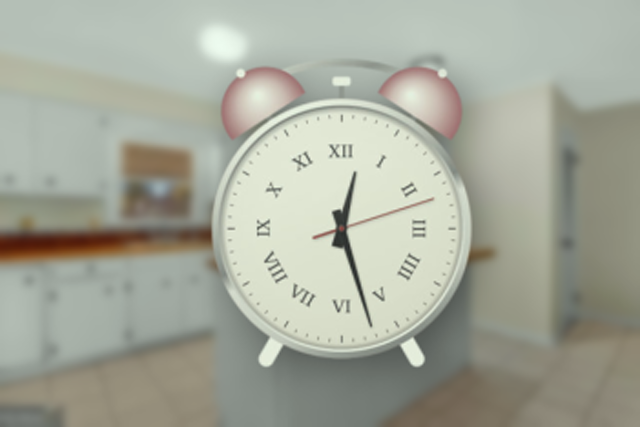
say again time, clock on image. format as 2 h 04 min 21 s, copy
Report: 12 h 27 min 12 s
